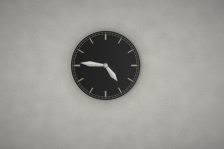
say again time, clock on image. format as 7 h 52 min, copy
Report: 4 h 46 min
